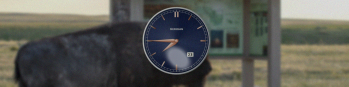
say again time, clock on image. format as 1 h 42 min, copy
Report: 7 h 45 min
